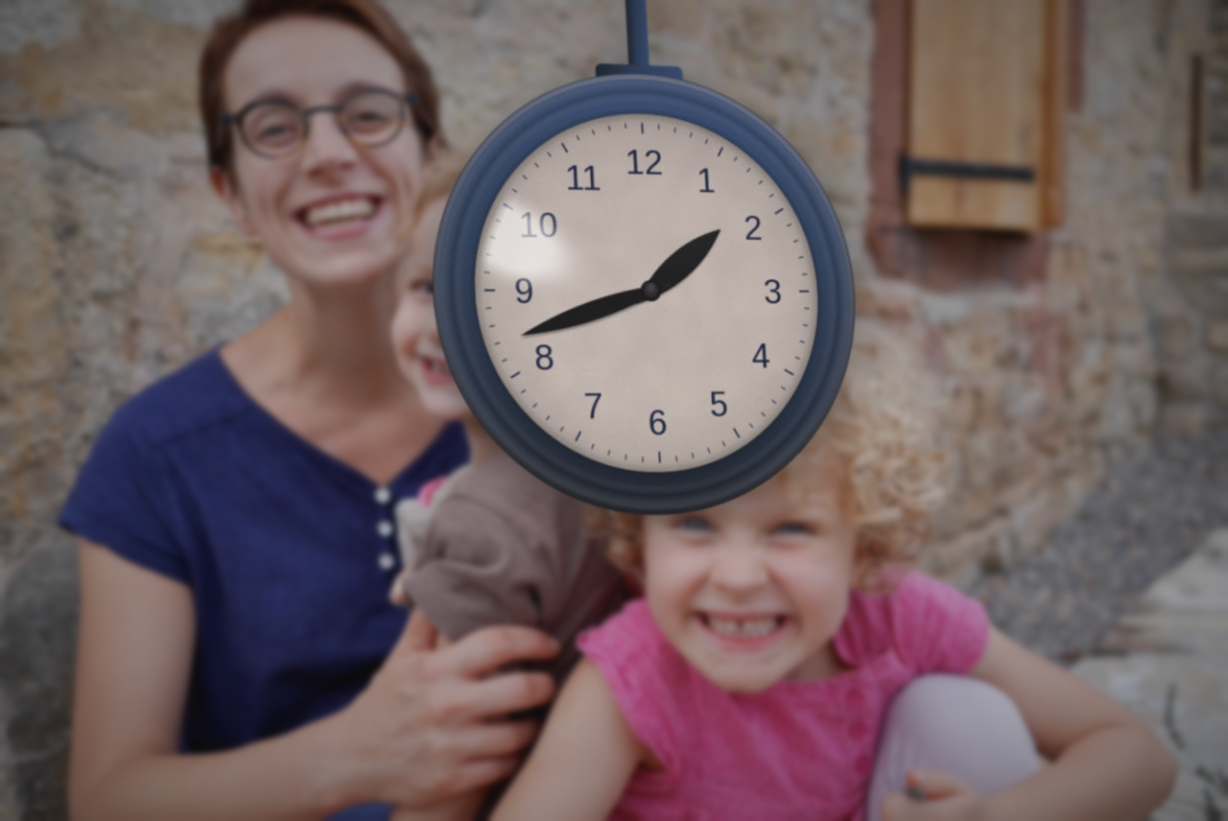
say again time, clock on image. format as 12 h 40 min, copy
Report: 1 h 42 min
